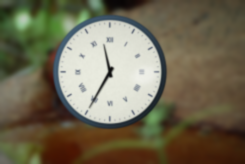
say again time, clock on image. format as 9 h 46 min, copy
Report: 11 h 35 min
